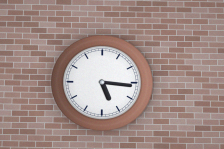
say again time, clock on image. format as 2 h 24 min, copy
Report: 5 h 16 min
